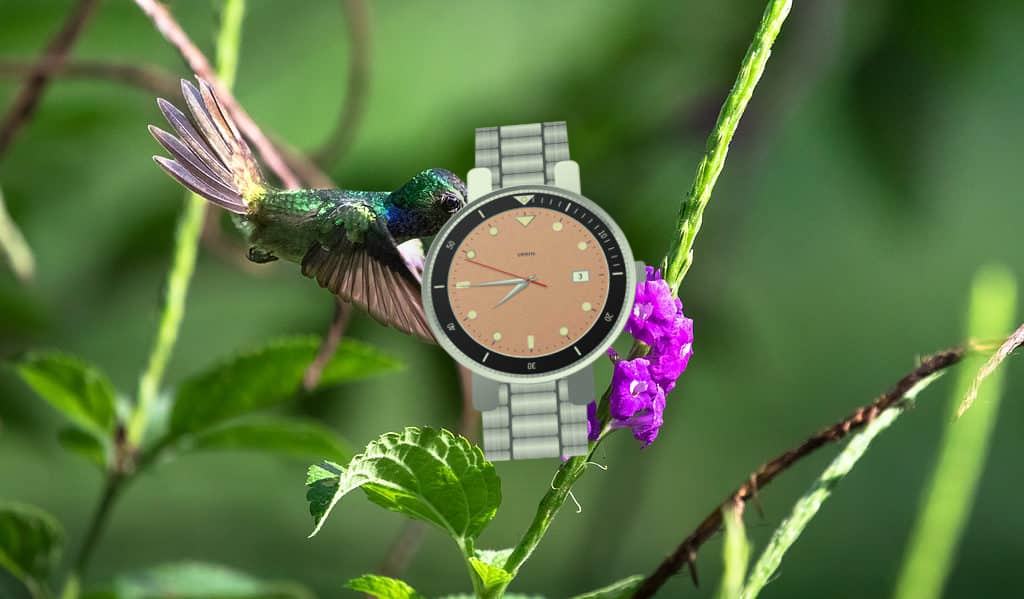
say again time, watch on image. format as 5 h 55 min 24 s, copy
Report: 7 h 44 min 49 s
